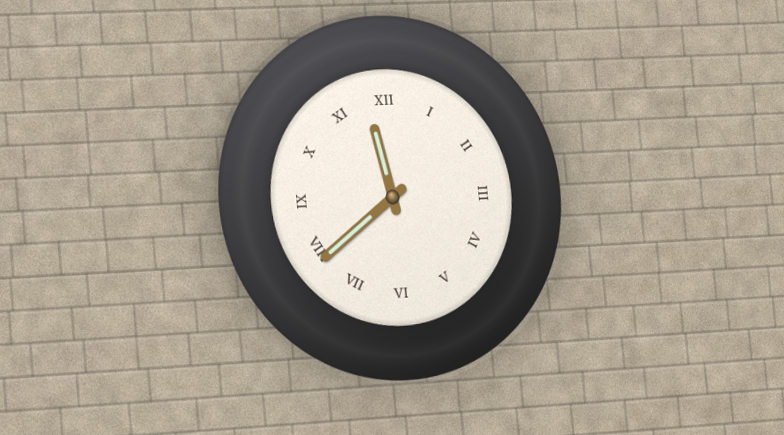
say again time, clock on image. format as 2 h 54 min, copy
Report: 11 h 39 min
